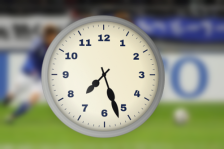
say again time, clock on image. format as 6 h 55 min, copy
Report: 7 h 27 min
